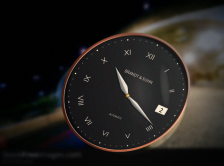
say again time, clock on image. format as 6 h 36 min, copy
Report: 10 h 19 min
